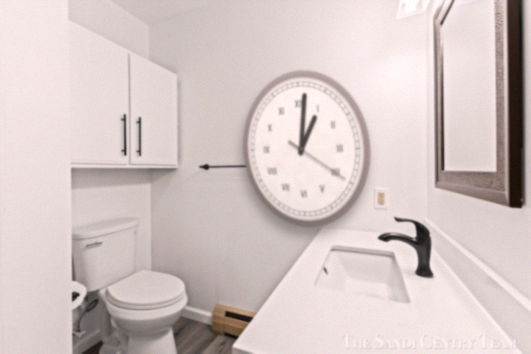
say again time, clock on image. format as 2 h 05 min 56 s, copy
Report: 1 h 01 min 20 s
